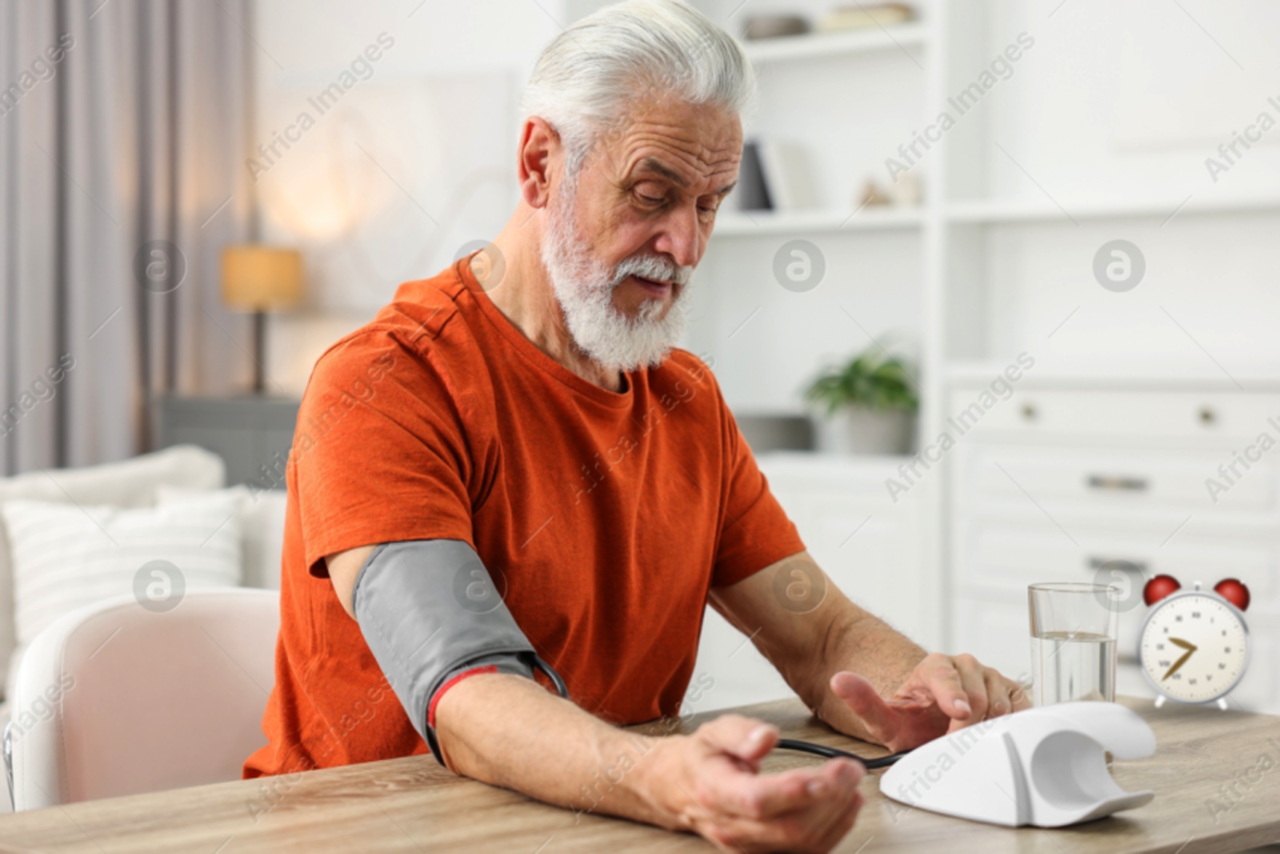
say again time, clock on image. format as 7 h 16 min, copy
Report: 9 h 37 min
